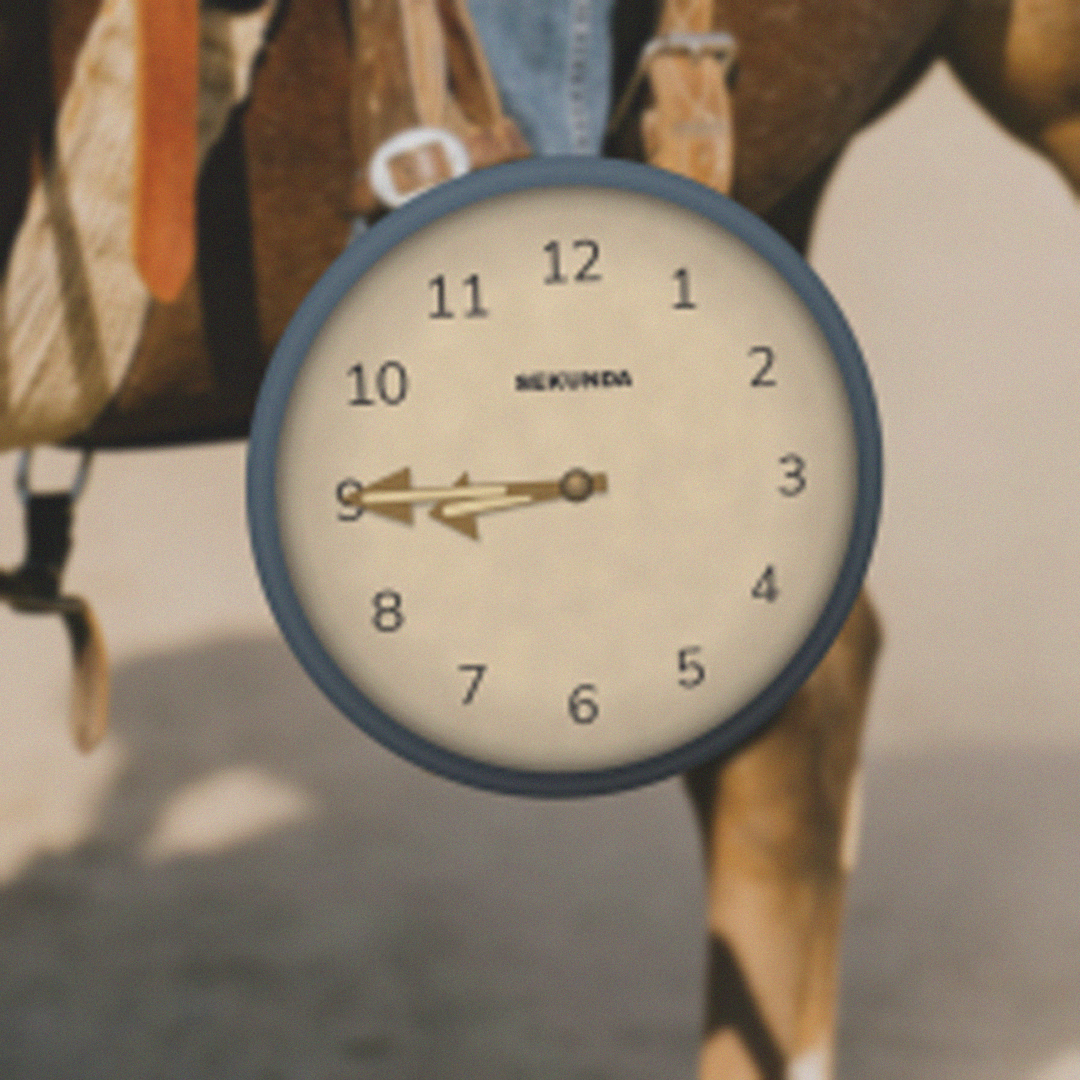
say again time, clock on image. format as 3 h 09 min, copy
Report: 8 h 45 min
